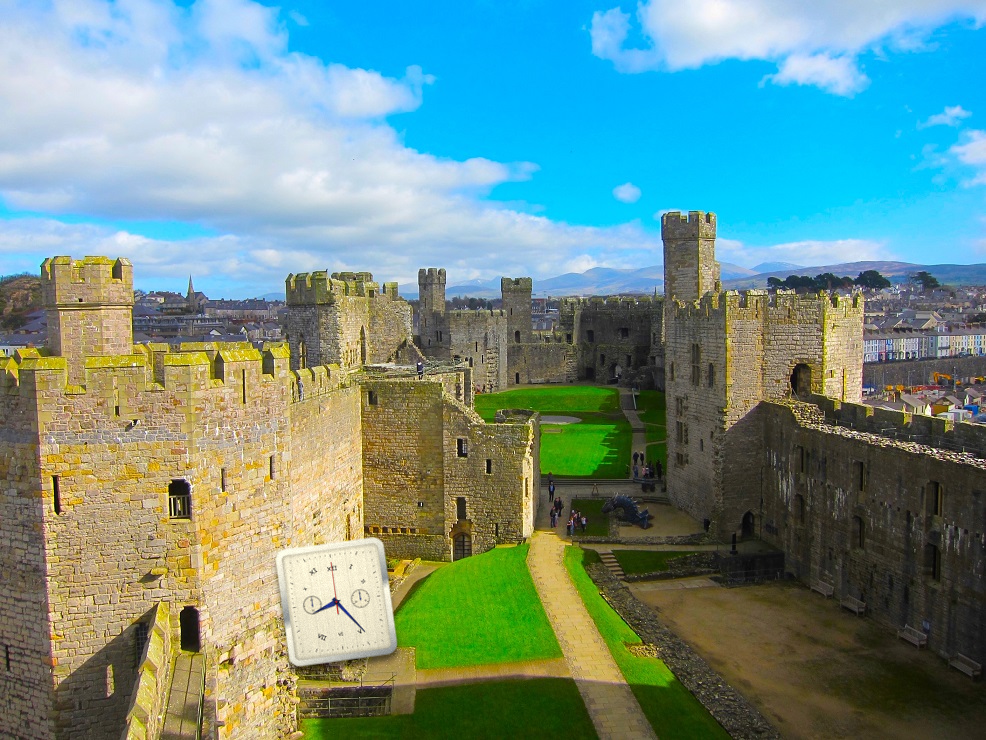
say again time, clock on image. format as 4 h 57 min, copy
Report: 8 h 24 min
